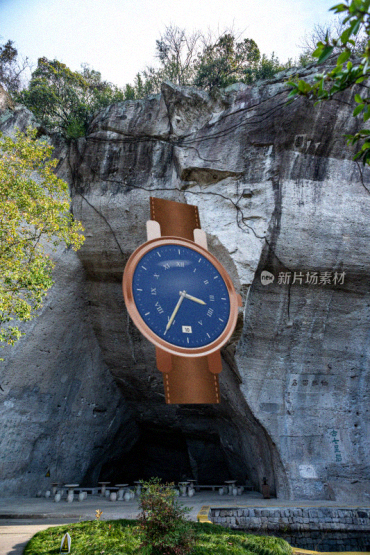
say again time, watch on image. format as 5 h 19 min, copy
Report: 3 h 35 min
